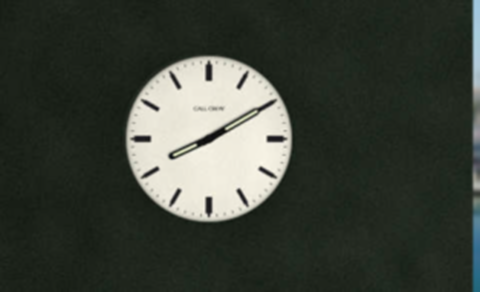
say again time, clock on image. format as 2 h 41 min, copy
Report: 8 h 10 min
